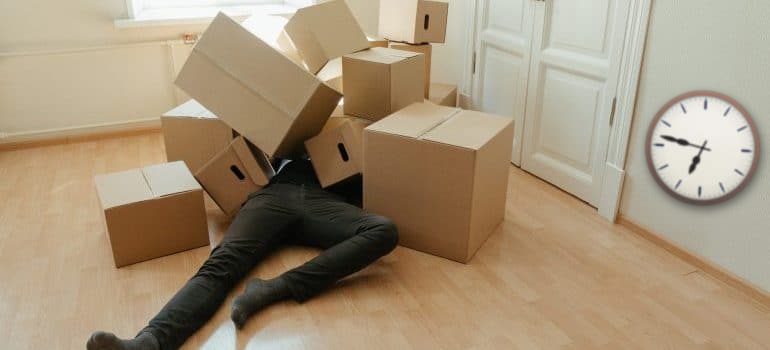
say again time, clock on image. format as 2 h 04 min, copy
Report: 6 h 47 min
